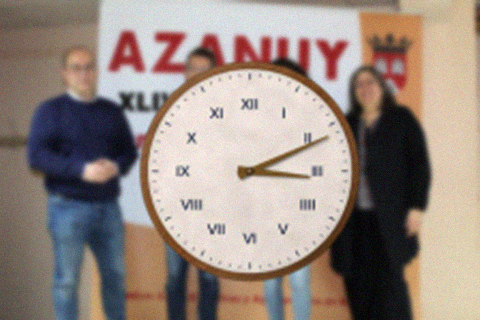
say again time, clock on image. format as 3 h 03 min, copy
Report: 3 h 11 min
